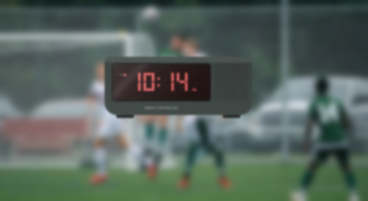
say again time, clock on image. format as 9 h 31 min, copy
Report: 10 h 14 min
